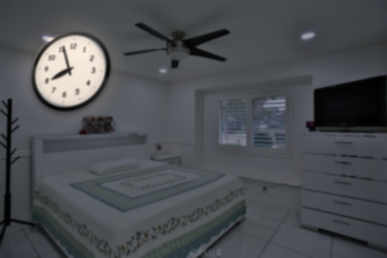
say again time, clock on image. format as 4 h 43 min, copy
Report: 7 h 56 min
